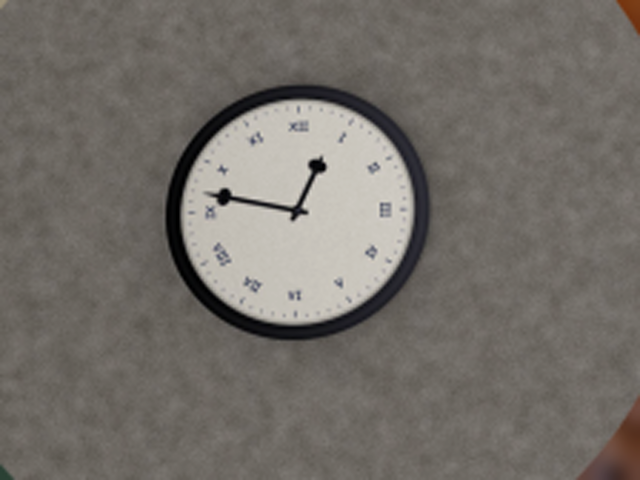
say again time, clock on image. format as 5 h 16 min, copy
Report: 12 h 47 min
